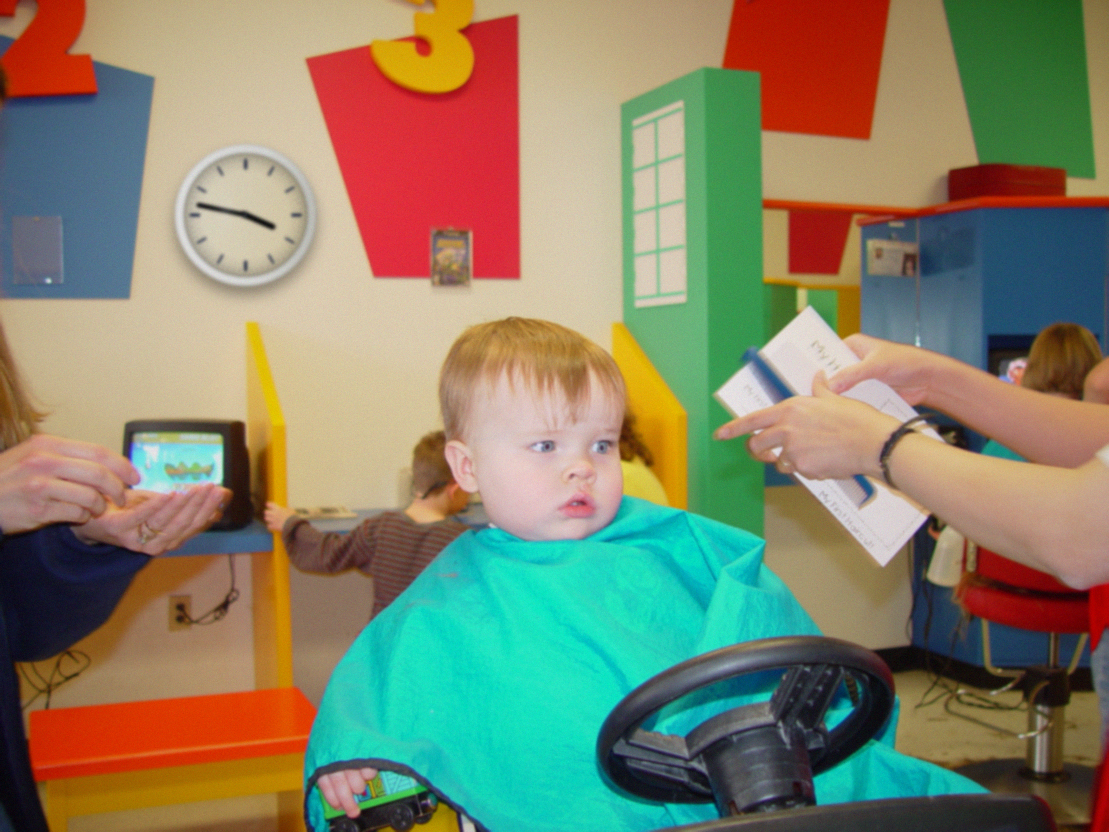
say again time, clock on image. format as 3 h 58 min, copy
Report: 3 h 47 min
